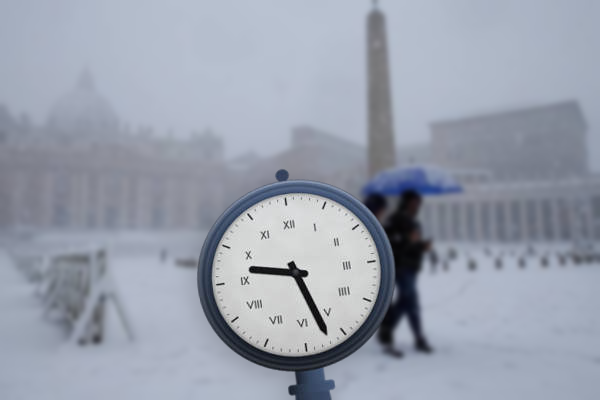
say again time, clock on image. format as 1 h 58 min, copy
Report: 9 h 27 min
